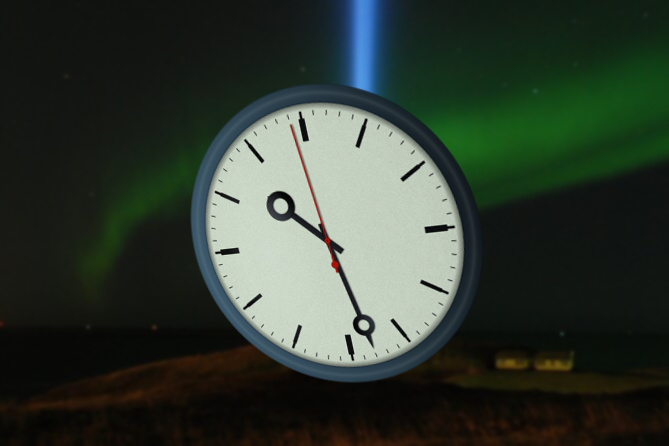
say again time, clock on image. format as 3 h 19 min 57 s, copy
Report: 10 h 27 min 59 s
